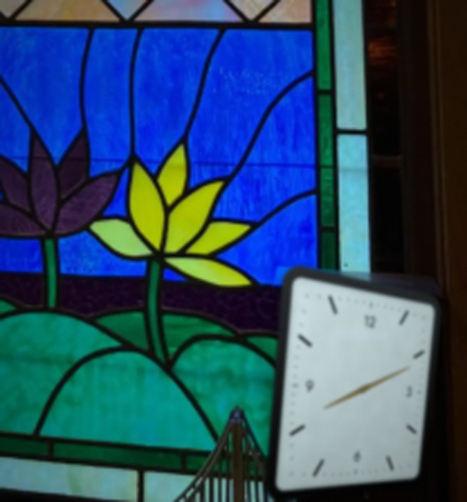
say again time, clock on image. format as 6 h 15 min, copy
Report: 8 h 11 min
